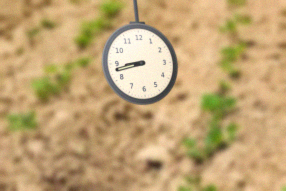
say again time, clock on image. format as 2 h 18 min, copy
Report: 8 h 43 min
